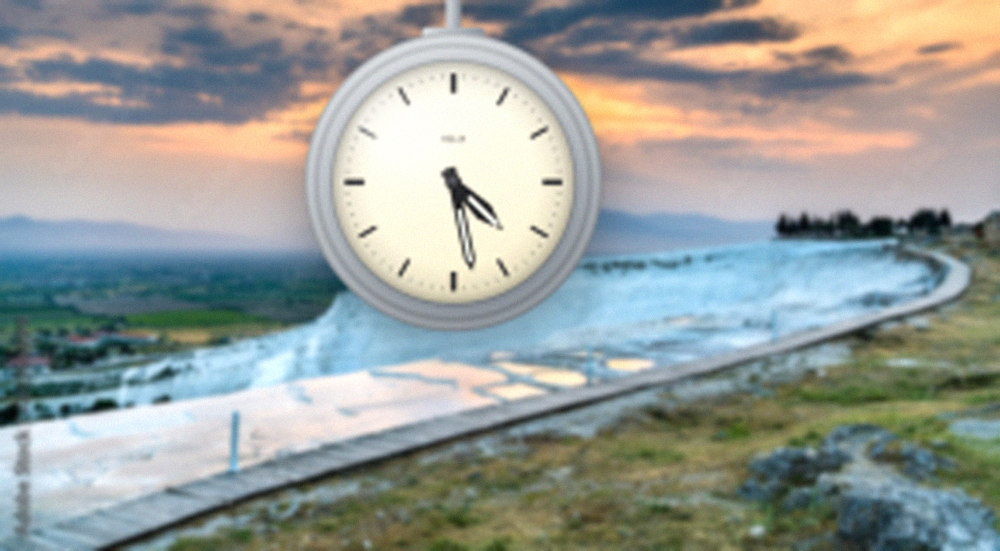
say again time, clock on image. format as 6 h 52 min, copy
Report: 4 h 28 min
